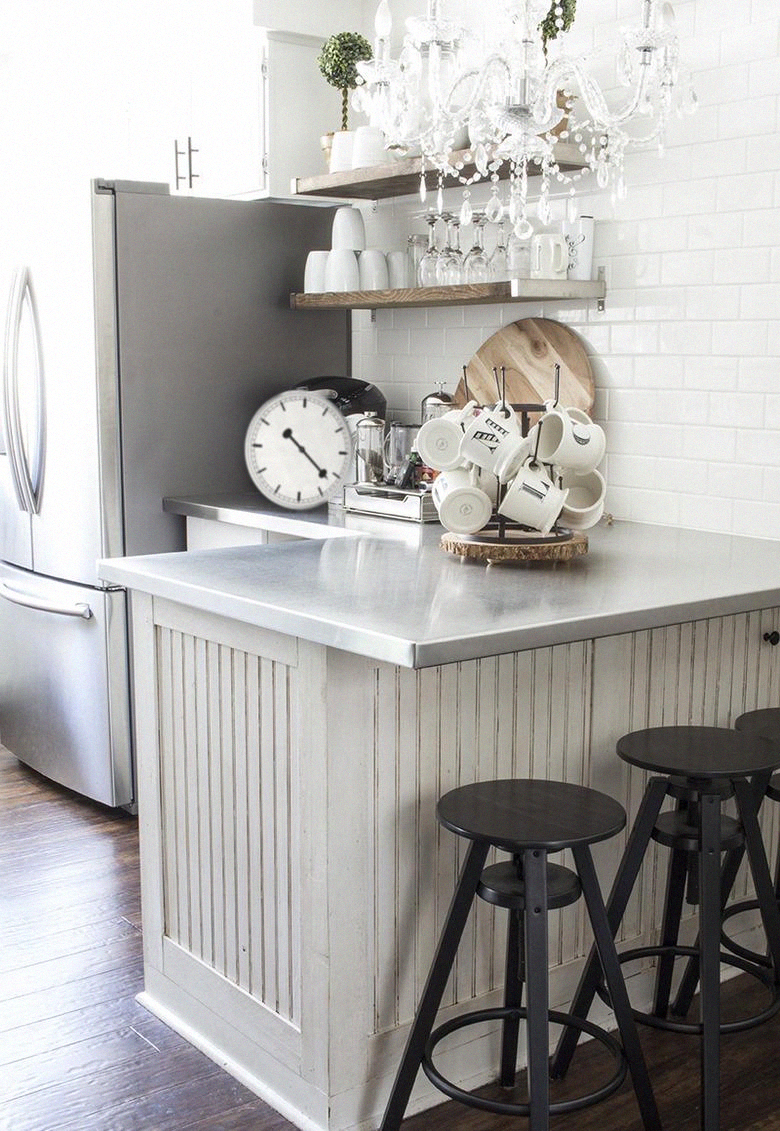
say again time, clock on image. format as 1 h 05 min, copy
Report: 10 h 22 min
